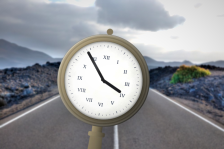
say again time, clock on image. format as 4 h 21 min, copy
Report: 3 h 54 min
